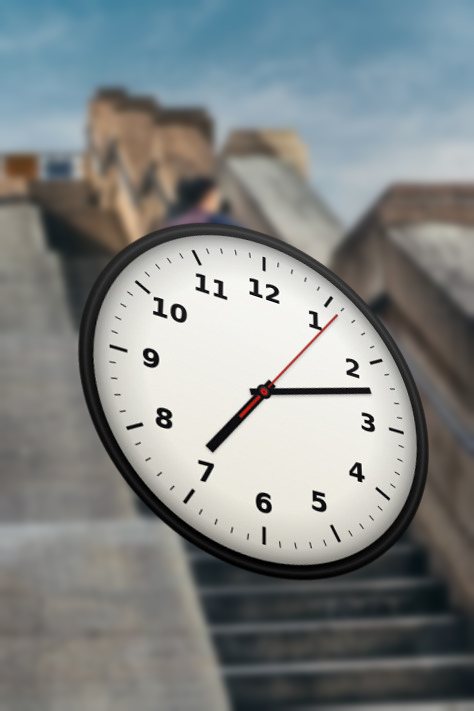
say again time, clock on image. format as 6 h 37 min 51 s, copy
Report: 7 h 12 min 06 s
